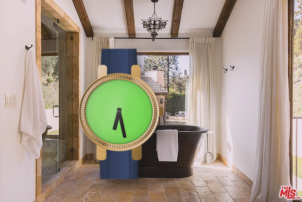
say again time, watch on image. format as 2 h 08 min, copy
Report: 6 h 28 min
